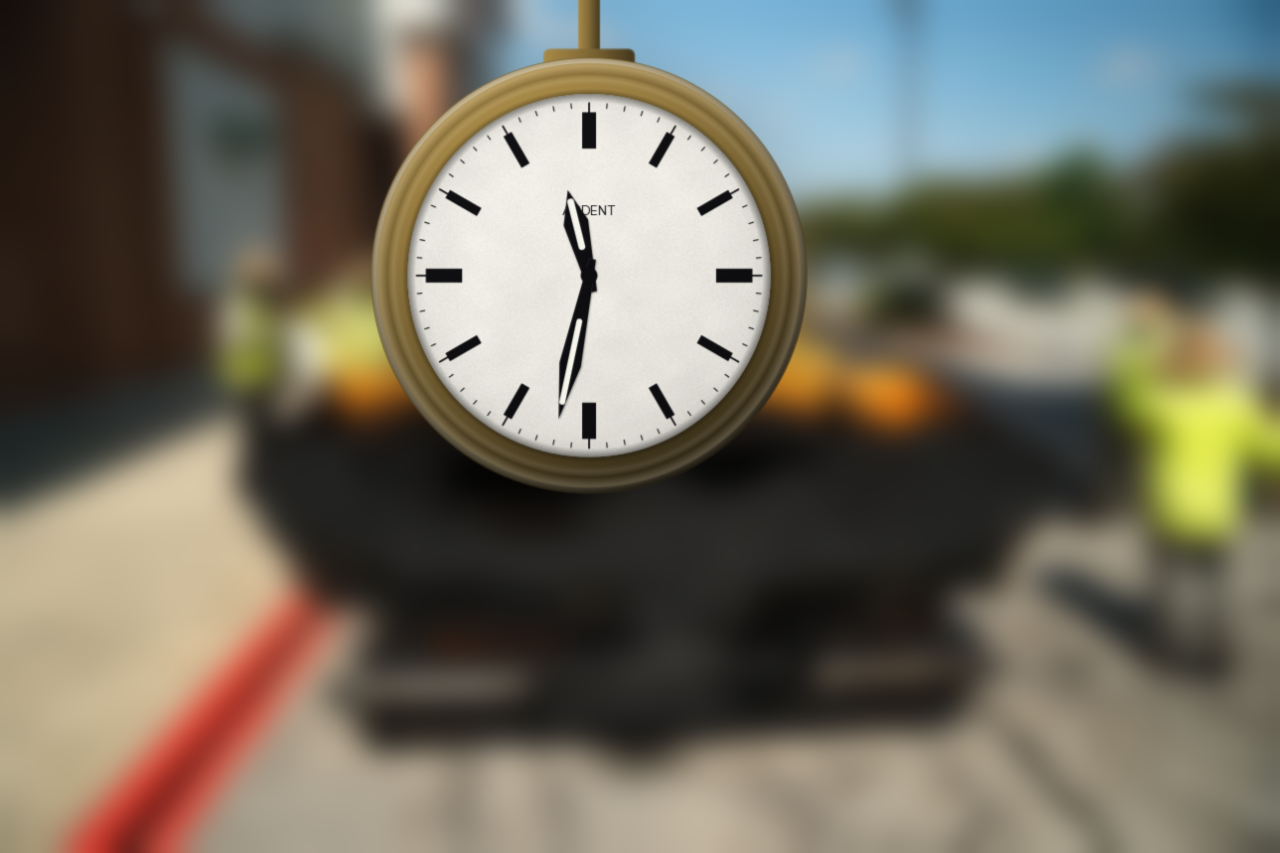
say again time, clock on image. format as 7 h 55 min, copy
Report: 11 h 32 min
